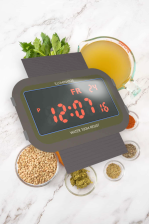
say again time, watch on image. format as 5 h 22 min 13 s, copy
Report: 12 h 07 min 16 s
